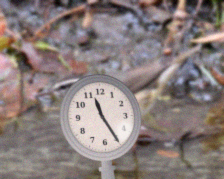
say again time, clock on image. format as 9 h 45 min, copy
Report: 11 h 25 min
